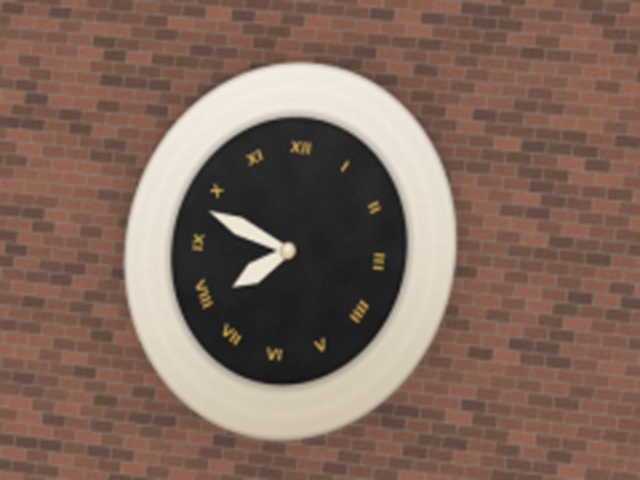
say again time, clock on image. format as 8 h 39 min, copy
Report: 7 h 48 min
